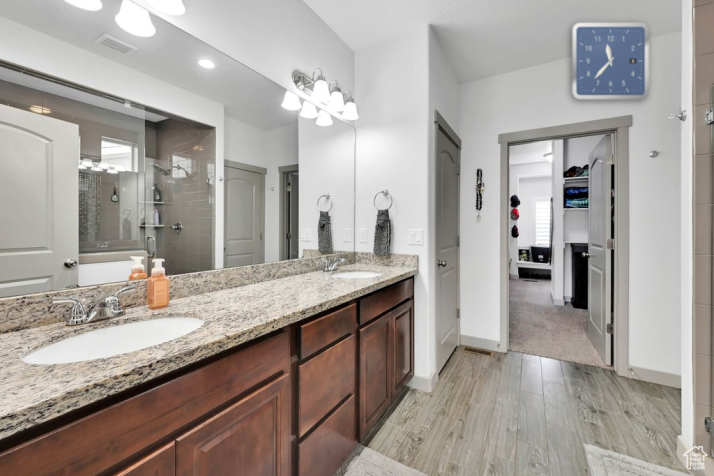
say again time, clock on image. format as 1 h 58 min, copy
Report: 11 h 37 min
